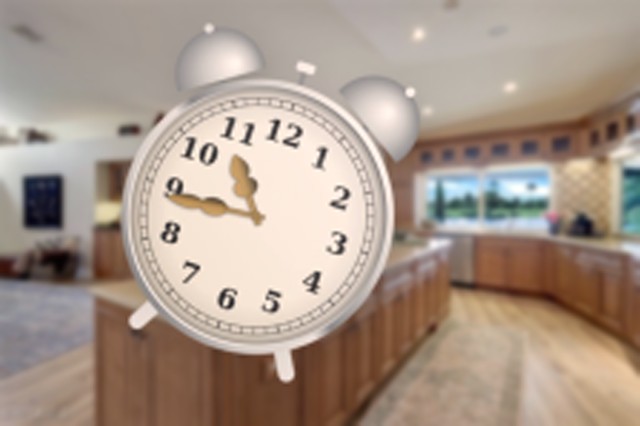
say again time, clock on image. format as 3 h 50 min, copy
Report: 10 h 44 min
